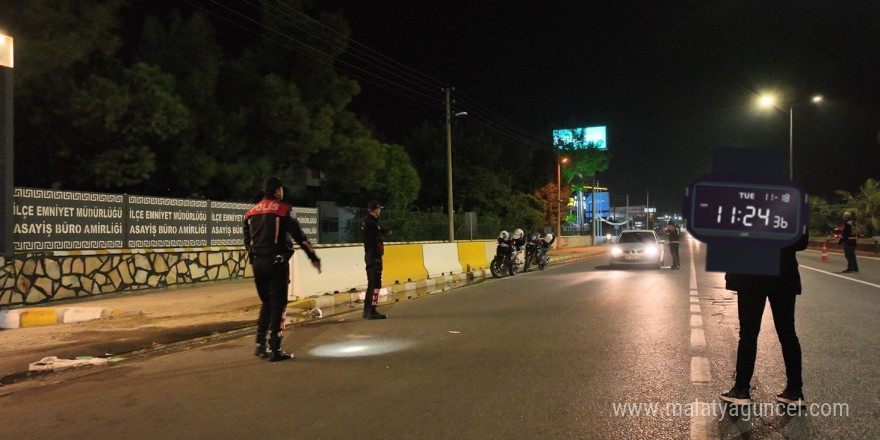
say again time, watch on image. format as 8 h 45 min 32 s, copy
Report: 11 h 24 min 36 s
